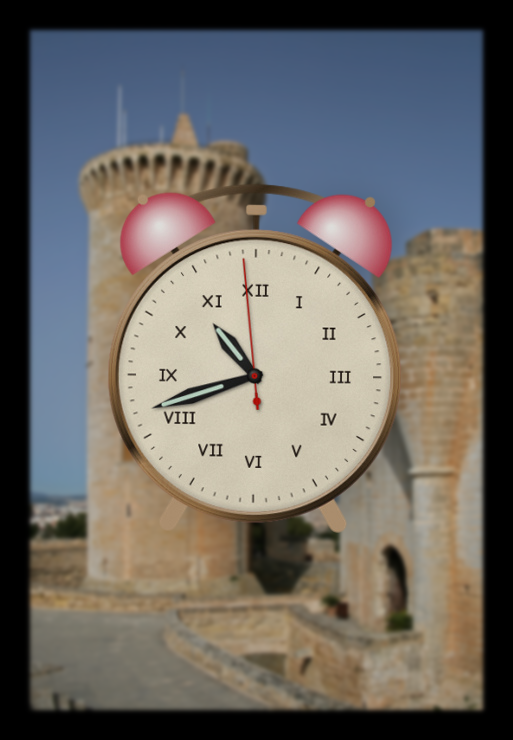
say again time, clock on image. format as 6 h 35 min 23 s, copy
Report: 10 h 41 min 59 s
